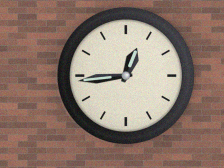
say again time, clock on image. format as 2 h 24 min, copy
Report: 12 h 44 min
